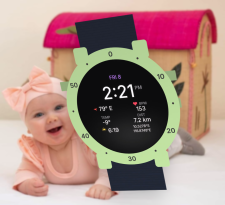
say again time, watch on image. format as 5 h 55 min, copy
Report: 2 h 21 min
